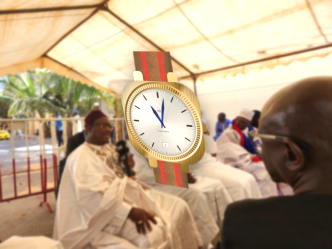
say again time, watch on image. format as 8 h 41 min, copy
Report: 11 h 02 min
